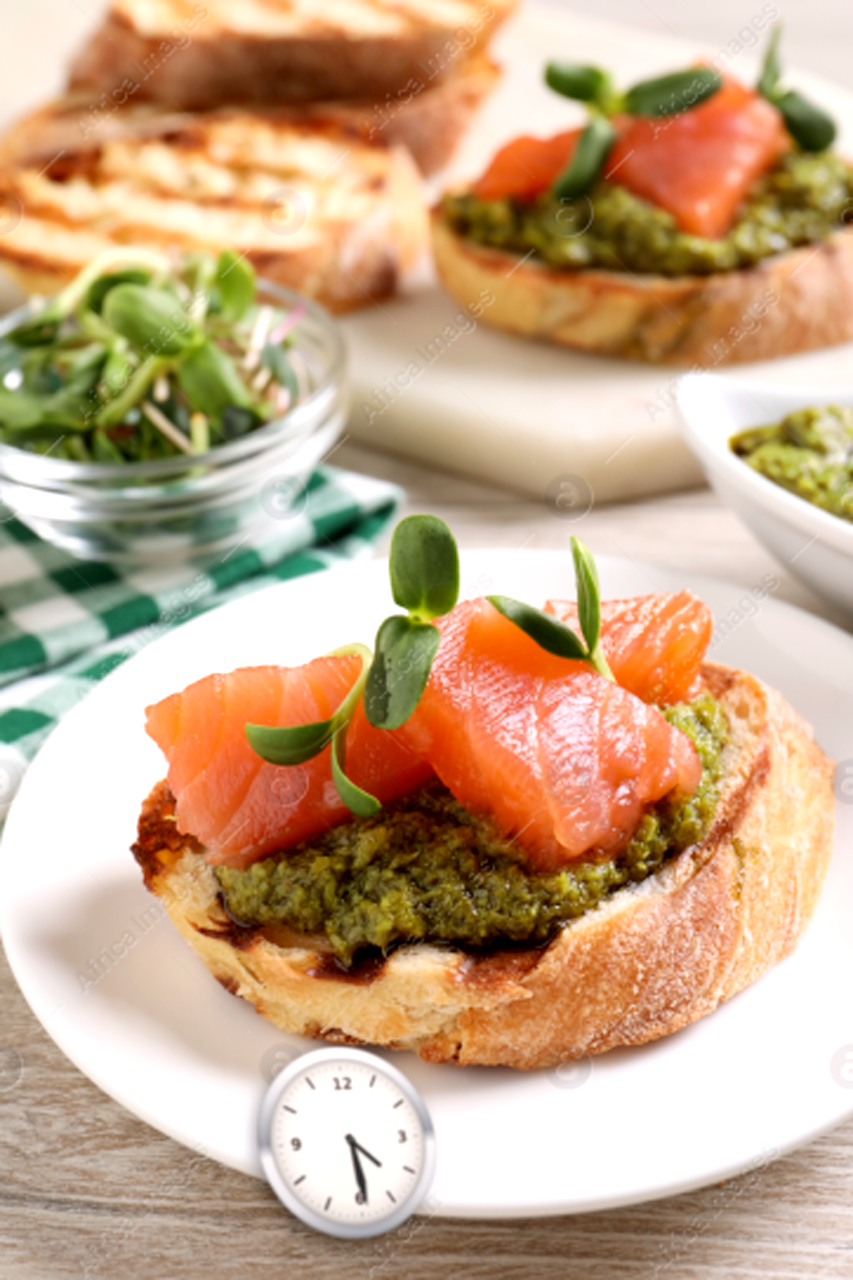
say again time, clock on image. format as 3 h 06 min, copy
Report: 4 h 29 min
